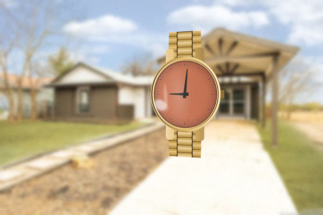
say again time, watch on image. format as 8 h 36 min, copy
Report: 9 h 01 min
